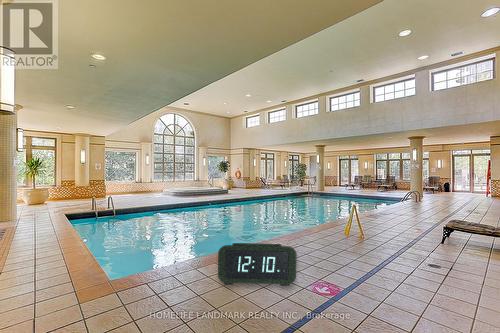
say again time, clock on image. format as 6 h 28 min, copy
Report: 12 h 10 min
